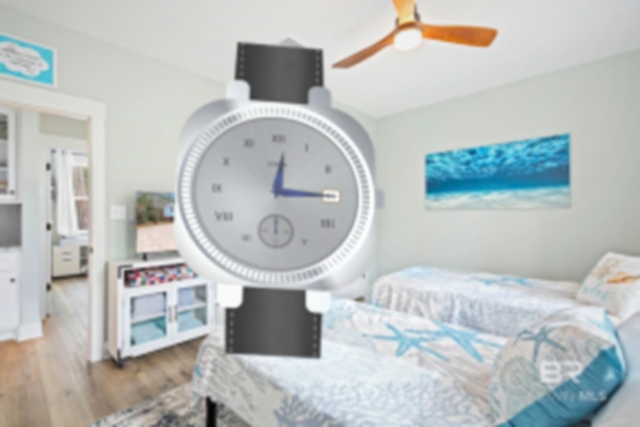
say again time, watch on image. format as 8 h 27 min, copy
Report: 12 h 15 min
